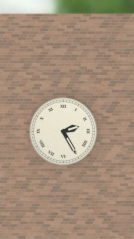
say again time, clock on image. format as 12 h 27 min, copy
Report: 2 h 25 min
